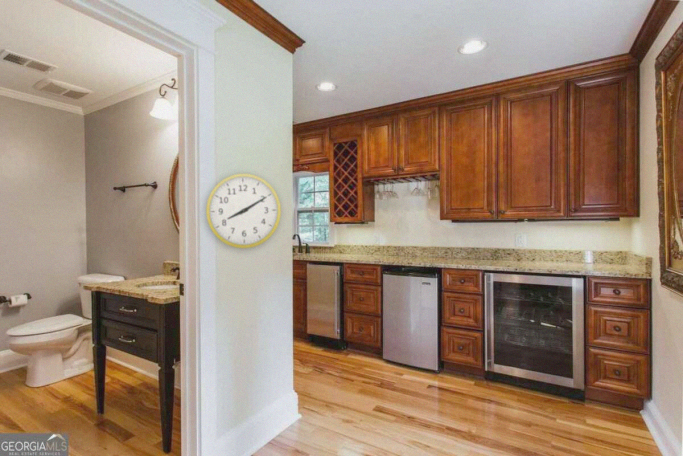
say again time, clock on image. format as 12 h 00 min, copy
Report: 8 h 10 min
